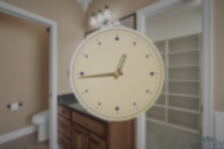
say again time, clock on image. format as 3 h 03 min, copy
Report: 12 h 44 min
